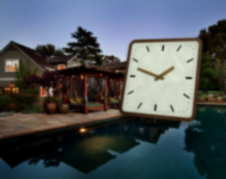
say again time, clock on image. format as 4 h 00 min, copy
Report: 1 h 48 min
